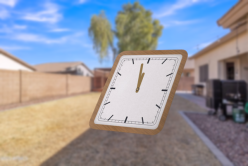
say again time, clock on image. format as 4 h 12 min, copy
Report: 11 h 58 min
